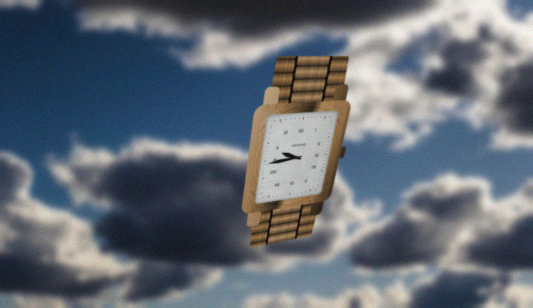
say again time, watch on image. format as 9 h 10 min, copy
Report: 9 h 44 min
